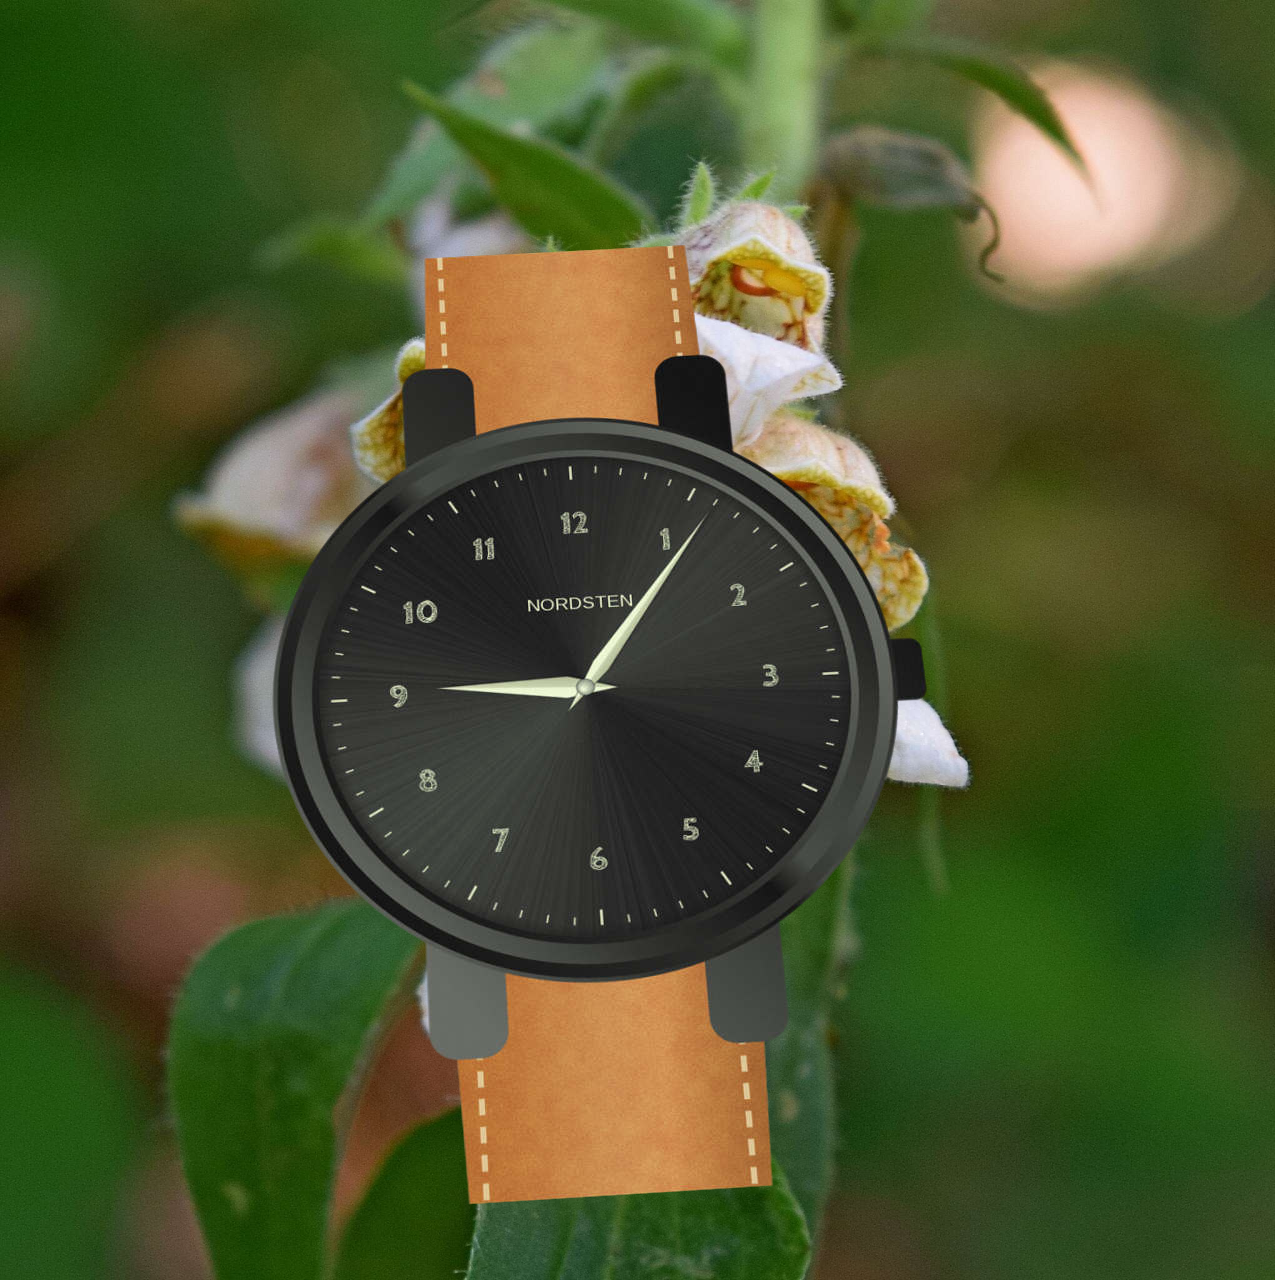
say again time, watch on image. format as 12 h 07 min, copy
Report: 9 h 06 min
